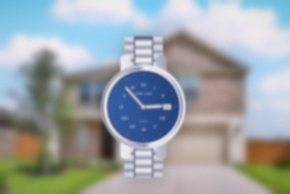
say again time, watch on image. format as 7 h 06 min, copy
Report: 2 h 53 min
